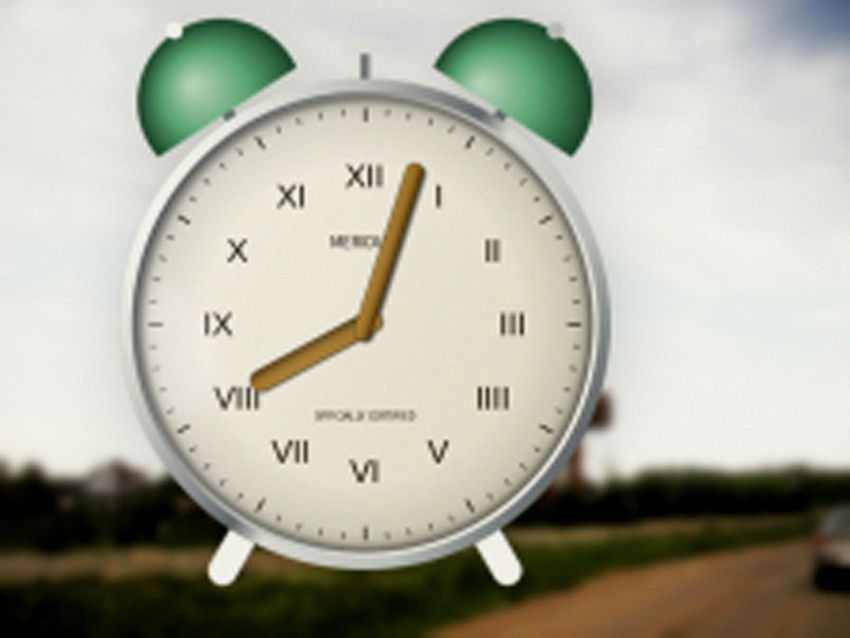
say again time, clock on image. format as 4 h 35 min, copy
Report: 8 h 03 min
